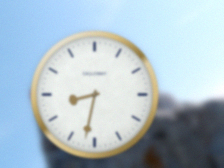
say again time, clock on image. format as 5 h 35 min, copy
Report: 8 h 32 min
